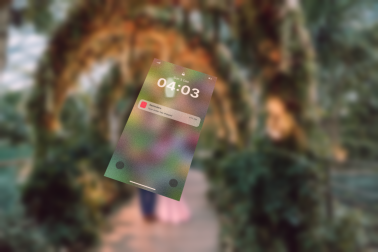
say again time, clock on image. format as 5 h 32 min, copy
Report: 4 h 03 min
